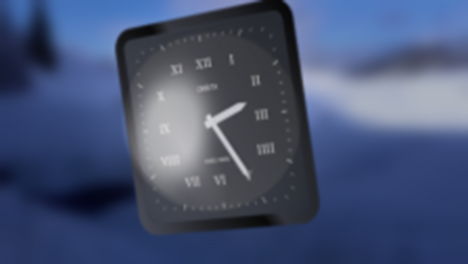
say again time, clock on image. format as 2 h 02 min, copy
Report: 2 h 25 min
